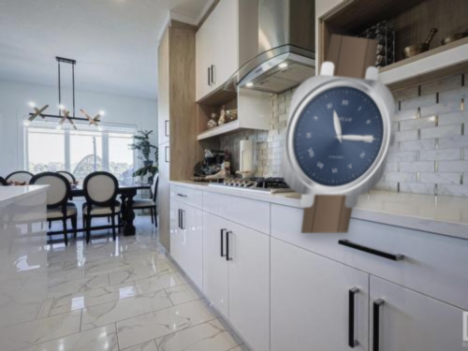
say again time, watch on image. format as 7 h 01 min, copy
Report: 11 h 15 min
